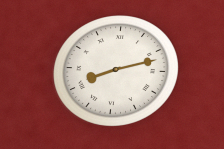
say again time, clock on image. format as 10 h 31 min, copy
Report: 8 h 12 min
